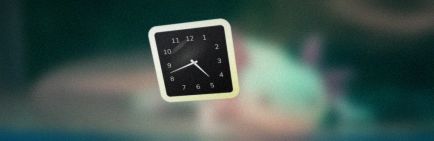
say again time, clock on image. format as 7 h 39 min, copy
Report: 4 h 42 min
